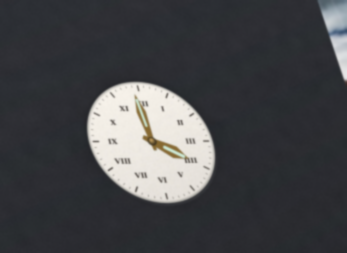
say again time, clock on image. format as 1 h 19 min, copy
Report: 3 h 59 min
